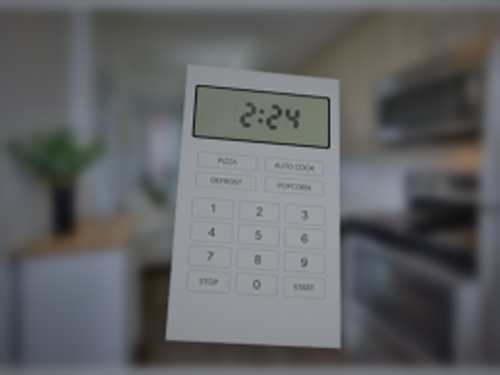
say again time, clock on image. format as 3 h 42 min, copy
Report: 2 h 24 min
